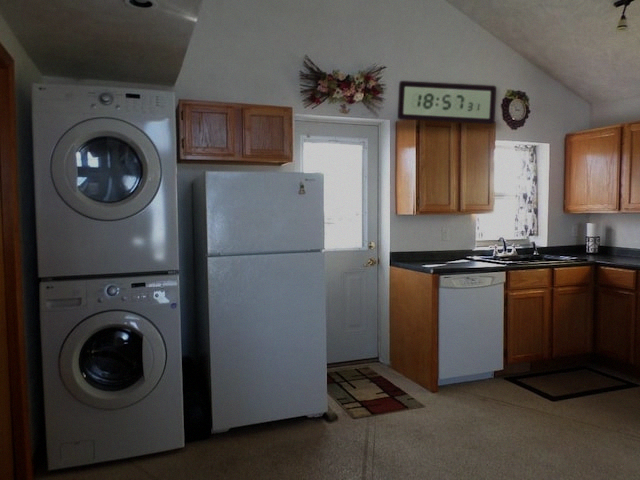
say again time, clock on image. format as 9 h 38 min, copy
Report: 18 h 57 min
